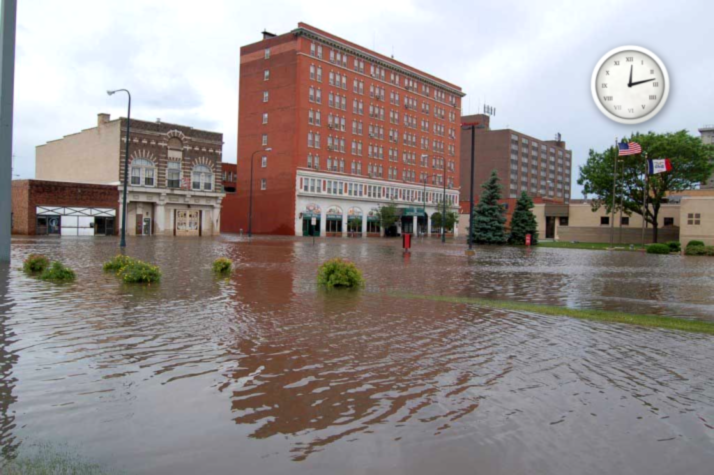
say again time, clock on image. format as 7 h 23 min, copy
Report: 12 h 13 min
